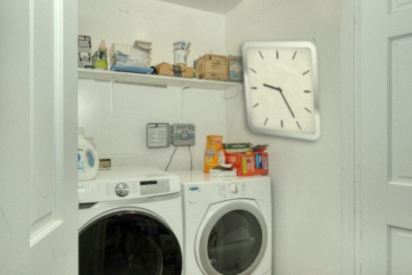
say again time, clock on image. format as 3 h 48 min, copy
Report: 9 h 25 min
